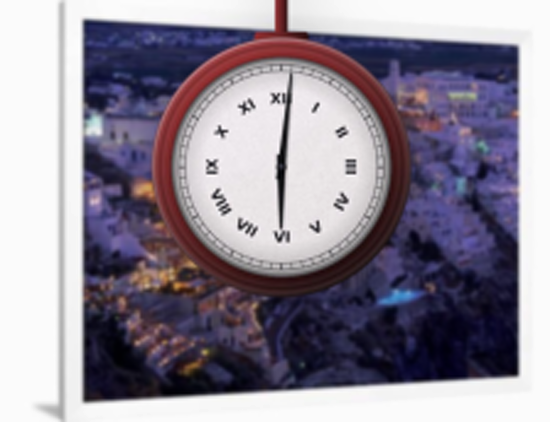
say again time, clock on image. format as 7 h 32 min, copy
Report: 6 h 01 min
